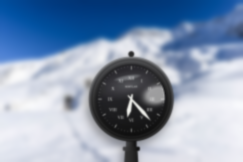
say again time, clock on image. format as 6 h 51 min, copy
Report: 6 h 23 min
